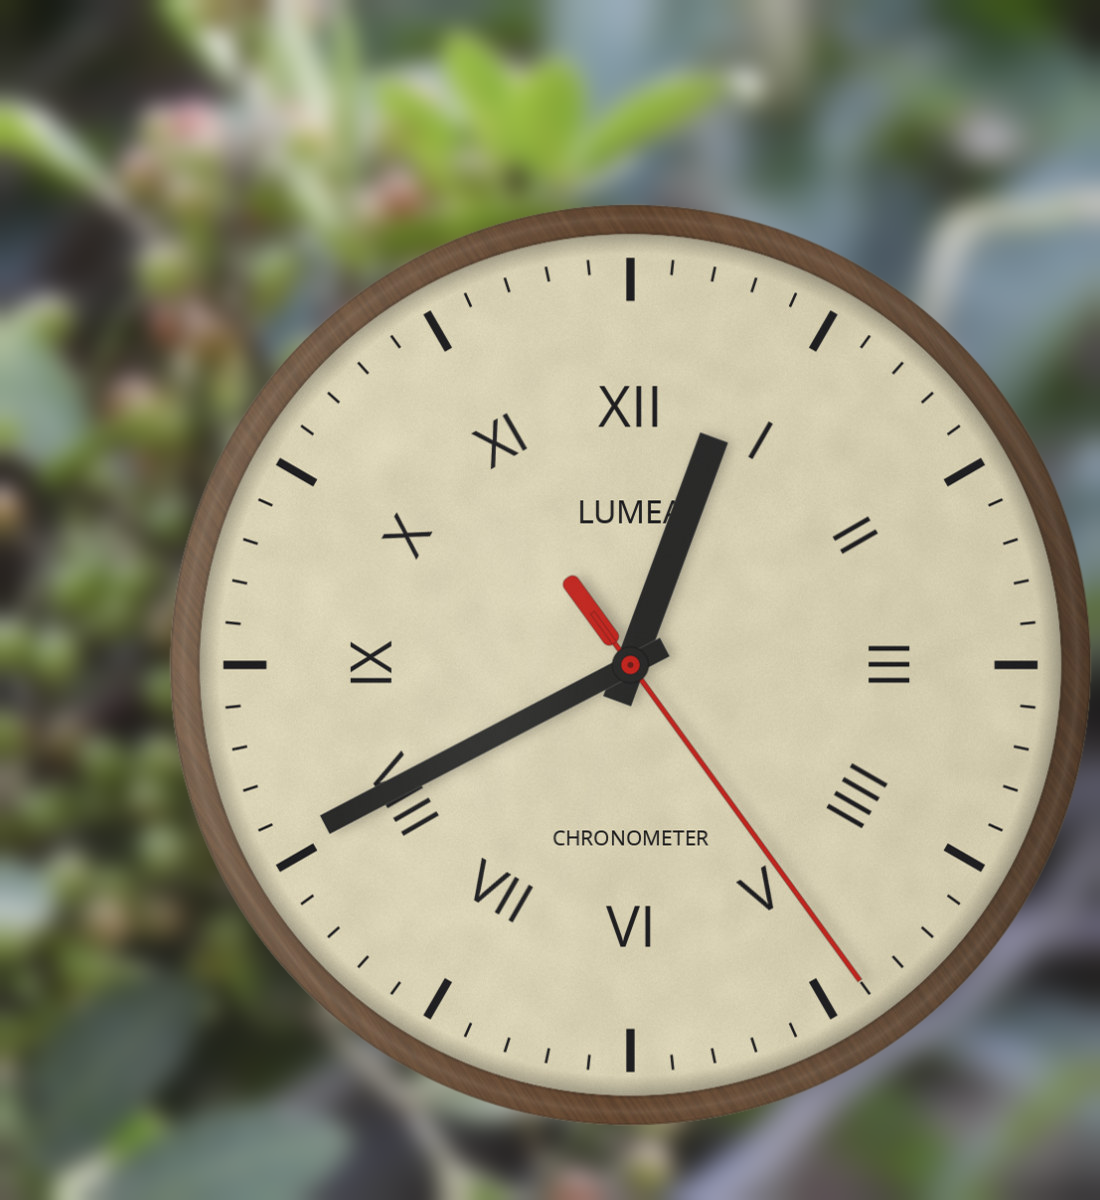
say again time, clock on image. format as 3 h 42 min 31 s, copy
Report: 12 h 40 min 24 s
